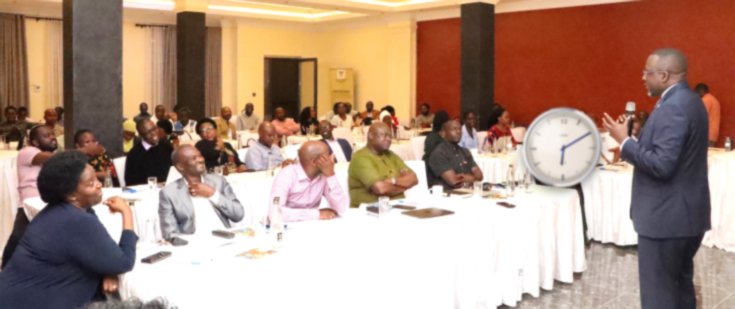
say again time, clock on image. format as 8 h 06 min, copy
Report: 6 h 10 min
